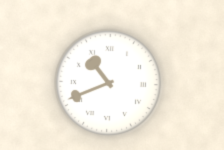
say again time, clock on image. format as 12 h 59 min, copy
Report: 10 h 41 min
